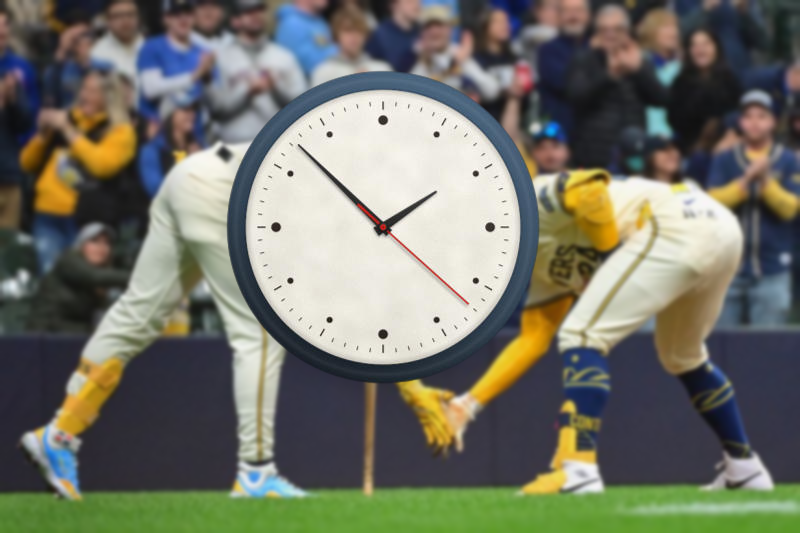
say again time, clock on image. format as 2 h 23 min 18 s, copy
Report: 1 h 52 min 22 s
